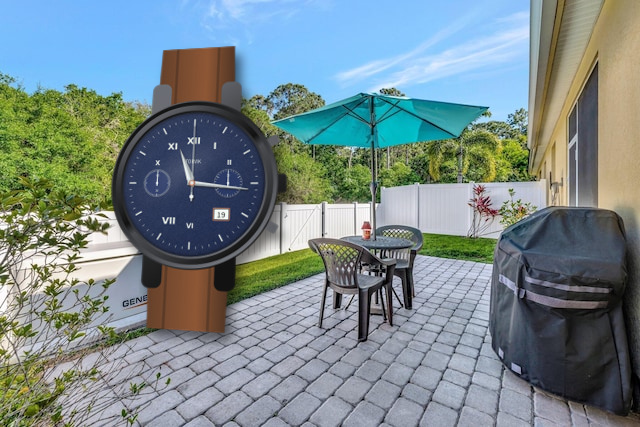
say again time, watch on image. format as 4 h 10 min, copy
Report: 11 h 16 min
